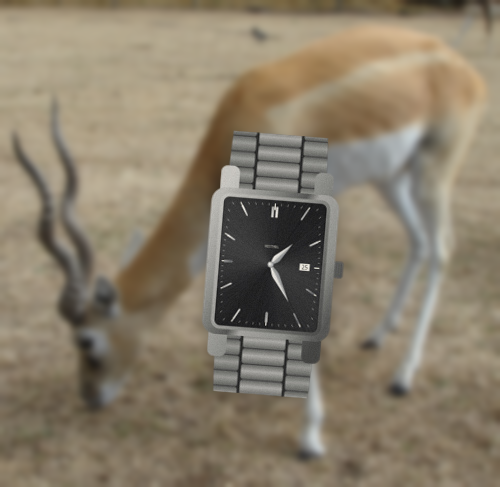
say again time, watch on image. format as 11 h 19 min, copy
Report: 1 h 25 min
